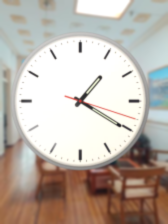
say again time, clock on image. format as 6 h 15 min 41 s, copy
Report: 1 h 20 min 18 s
